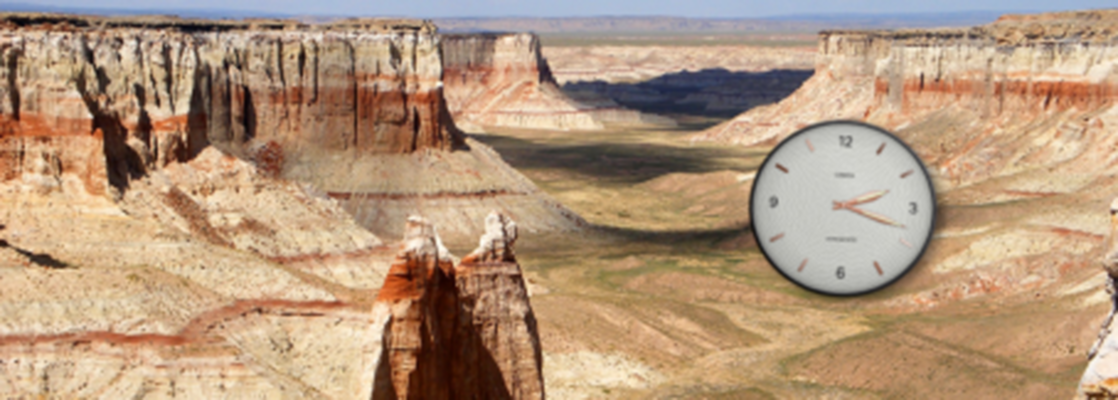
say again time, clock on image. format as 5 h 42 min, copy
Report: 2 h 18 min
